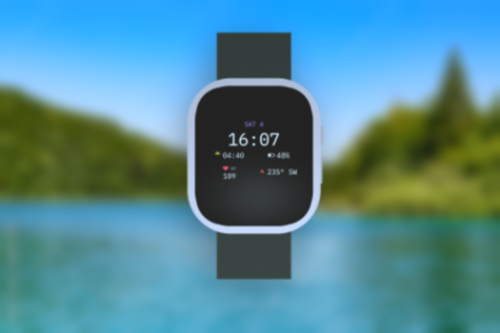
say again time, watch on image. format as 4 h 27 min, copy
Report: 16 h 07 min
